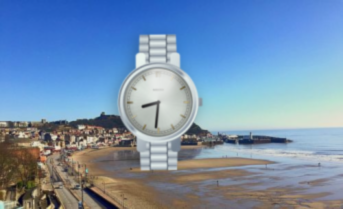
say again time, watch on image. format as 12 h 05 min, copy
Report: 8 h 31 min
